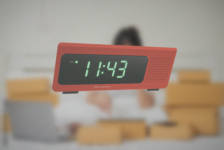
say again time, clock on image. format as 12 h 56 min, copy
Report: 11 h 43 min
